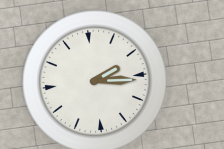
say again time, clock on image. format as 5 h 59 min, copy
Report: 2 h 16 min
